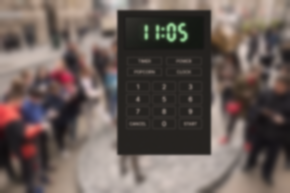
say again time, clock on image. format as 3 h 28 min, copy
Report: 11 h 05 min
